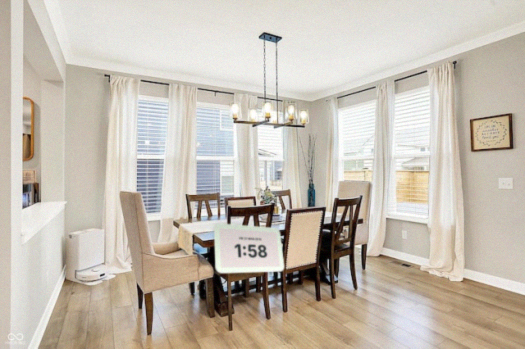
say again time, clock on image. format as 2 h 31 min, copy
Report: 1 h 58 min
